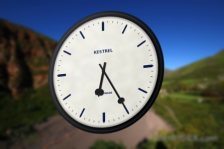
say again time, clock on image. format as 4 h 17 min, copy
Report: 6 h 25 min
